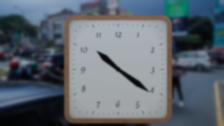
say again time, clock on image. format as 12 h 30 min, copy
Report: 10 h 21 min
